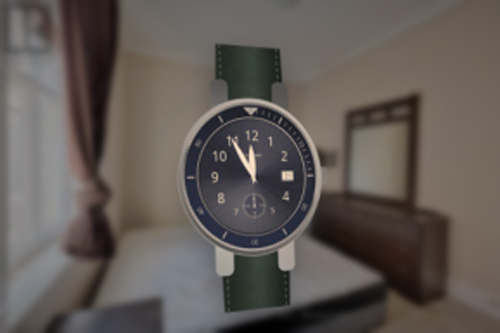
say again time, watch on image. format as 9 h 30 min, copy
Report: 11 h 55 min
